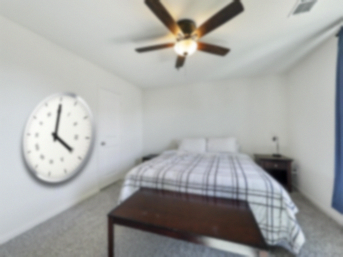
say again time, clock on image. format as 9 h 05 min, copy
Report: 4 h 00 min
